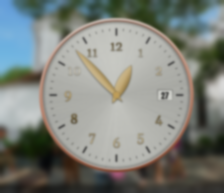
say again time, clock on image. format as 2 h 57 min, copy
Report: 12 h 53 min
